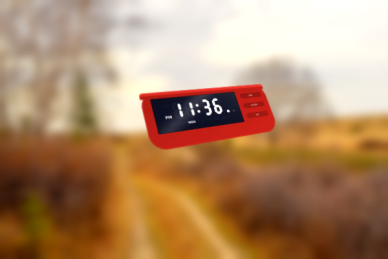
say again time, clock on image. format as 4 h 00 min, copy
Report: 11 h 36 min
